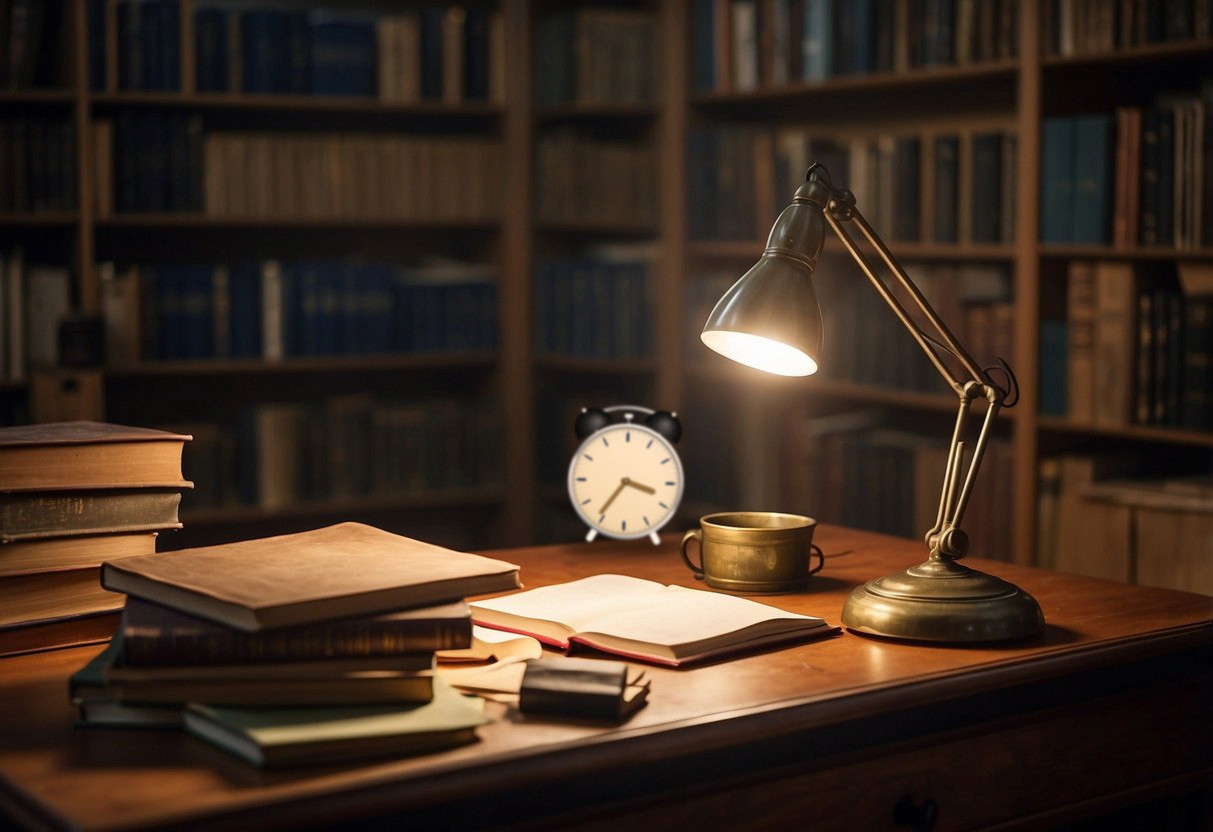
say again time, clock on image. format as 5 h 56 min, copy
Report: 3 h 36 min
